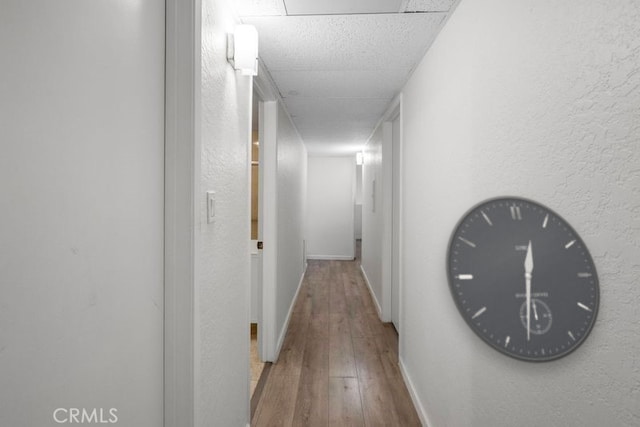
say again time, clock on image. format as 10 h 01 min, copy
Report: 12 h 32 min
